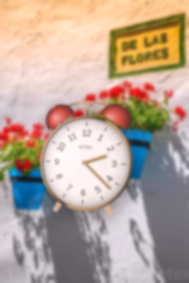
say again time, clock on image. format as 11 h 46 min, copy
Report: 2 h 22 min
